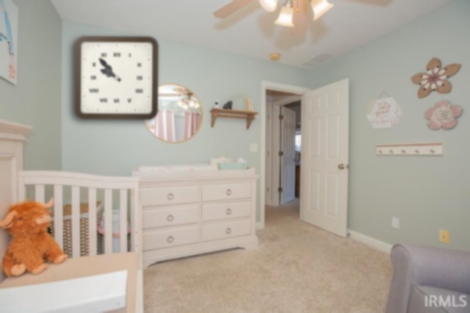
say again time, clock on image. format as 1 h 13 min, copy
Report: 9 h 53 min
